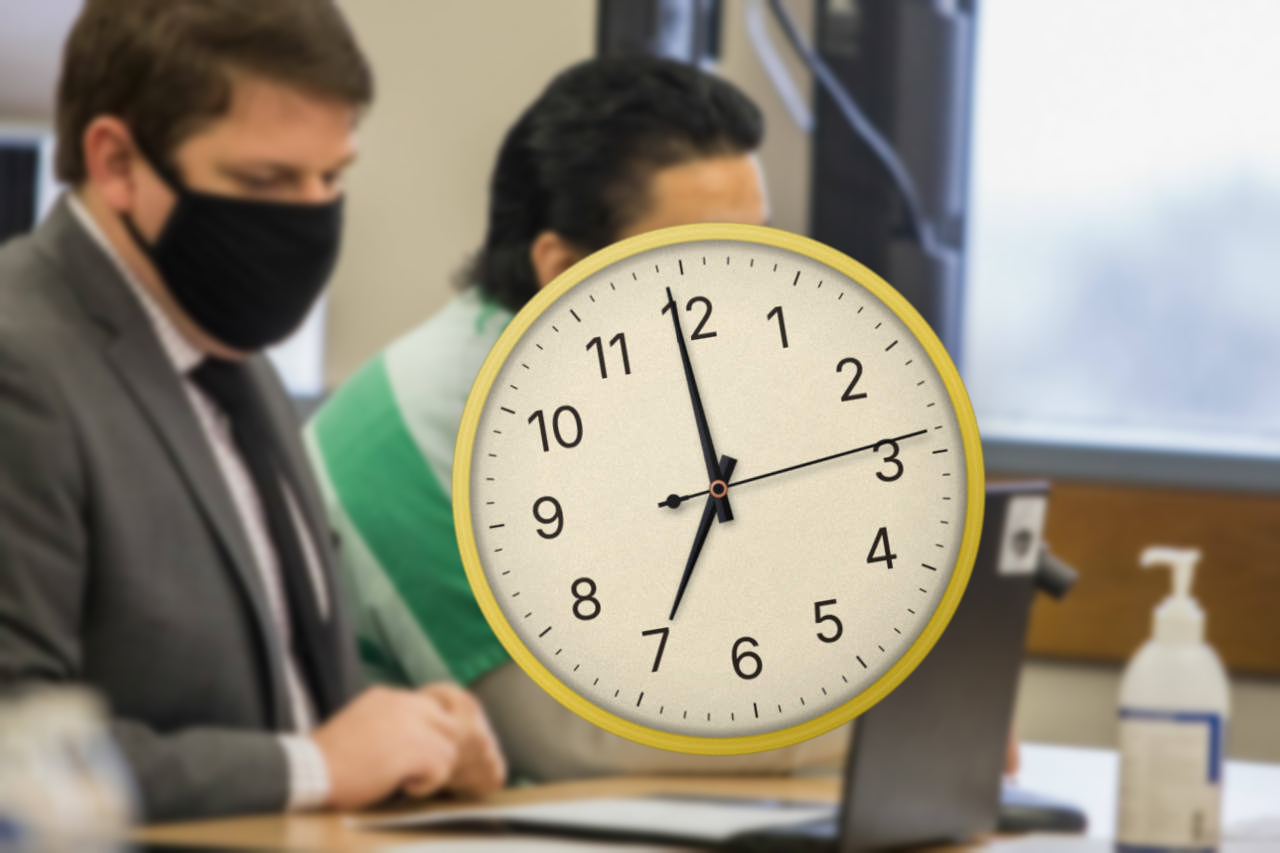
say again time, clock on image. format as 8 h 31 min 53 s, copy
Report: 6 h 59 min 14 s
